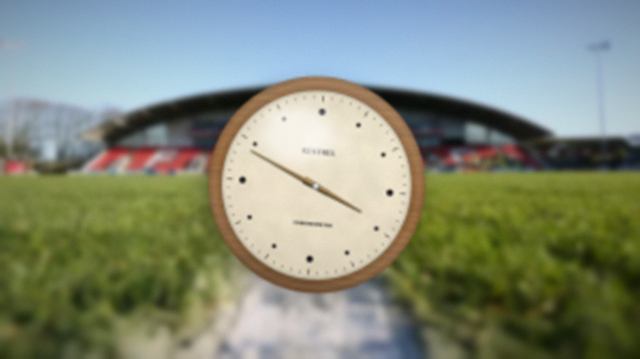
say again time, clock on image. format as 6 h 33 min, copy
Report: 3 h 49 min
